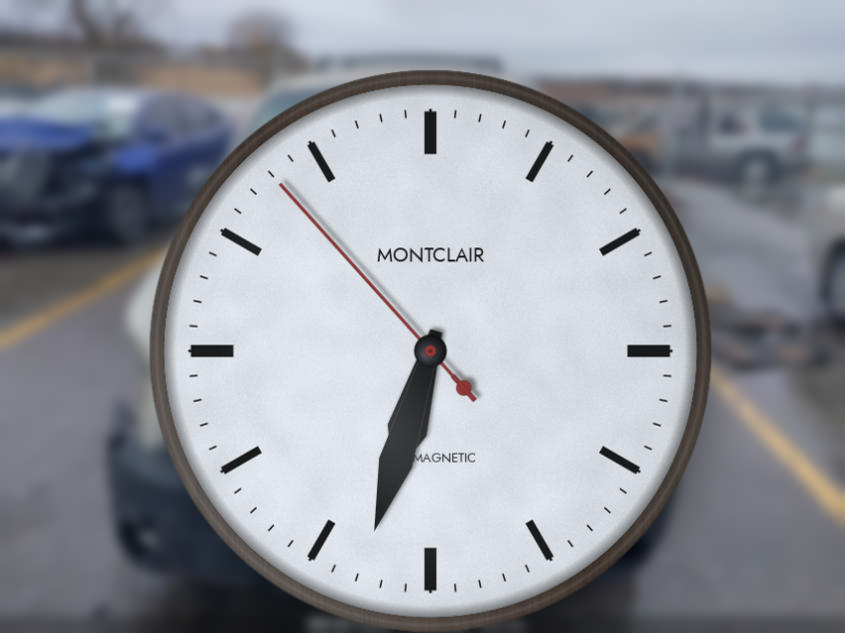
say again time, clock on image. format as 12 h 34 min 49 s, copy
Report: 6 h 32 min 53 s
